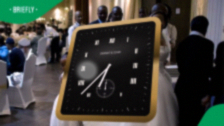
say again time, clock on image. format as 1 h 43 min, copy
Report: 6 h 37 min
